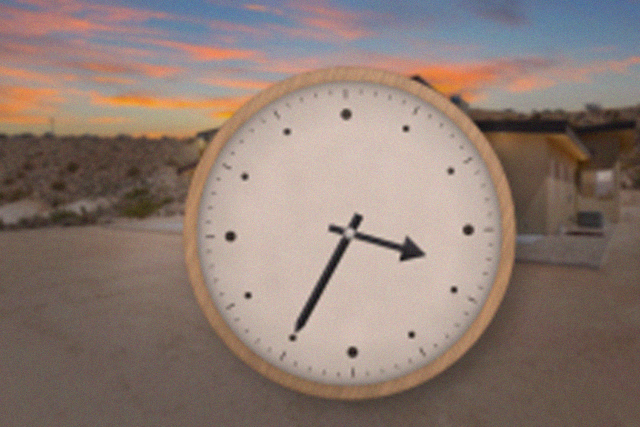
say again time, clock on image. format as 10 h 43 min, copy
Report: 3 h 35 min
